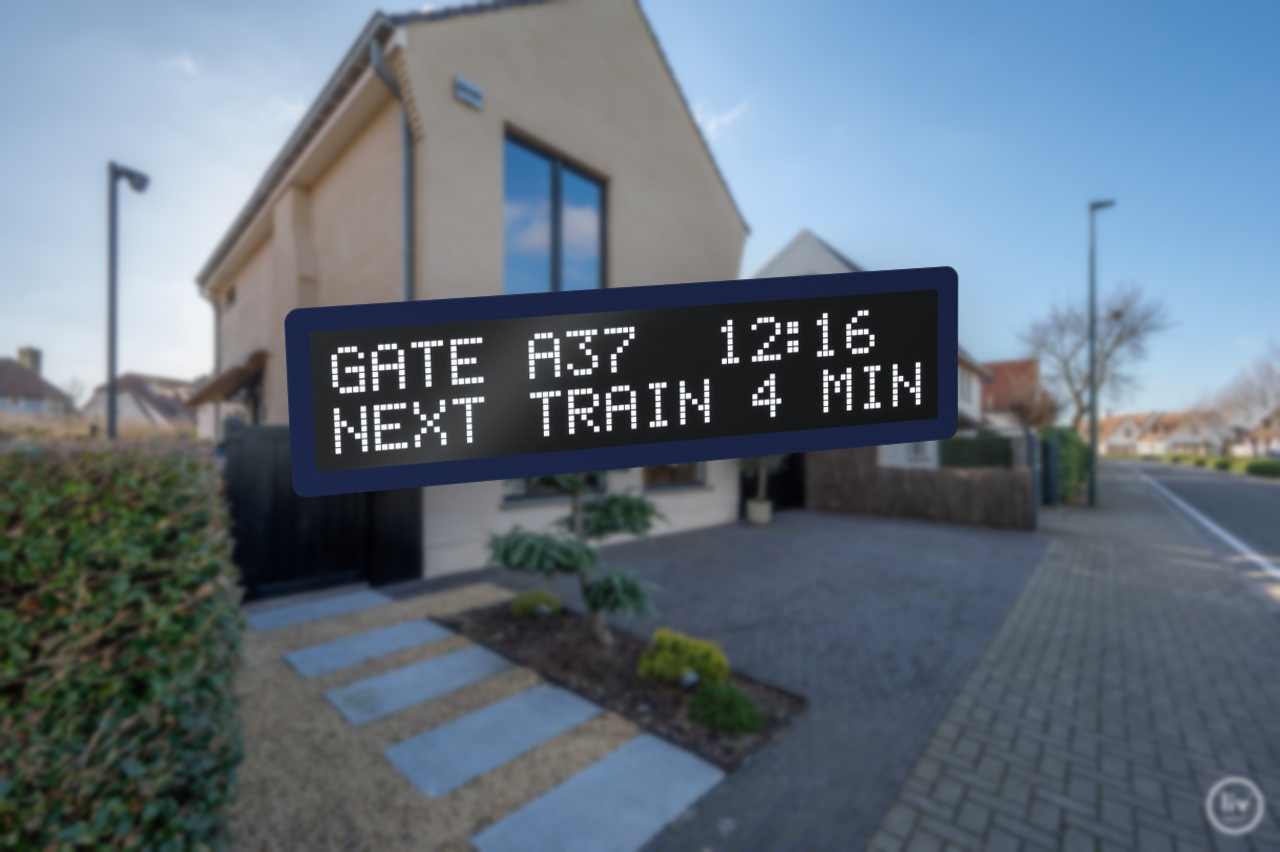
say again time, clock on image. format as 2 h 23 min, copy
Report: 12 h 16 min
